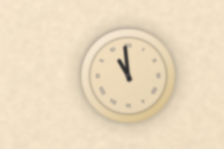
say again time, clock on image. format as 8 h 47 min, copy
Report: 10 h 59 min
